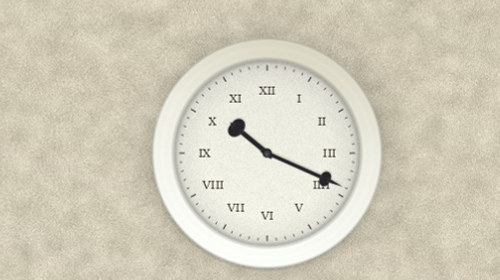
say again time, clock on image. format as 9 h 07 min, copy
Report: 10 h 19 min
